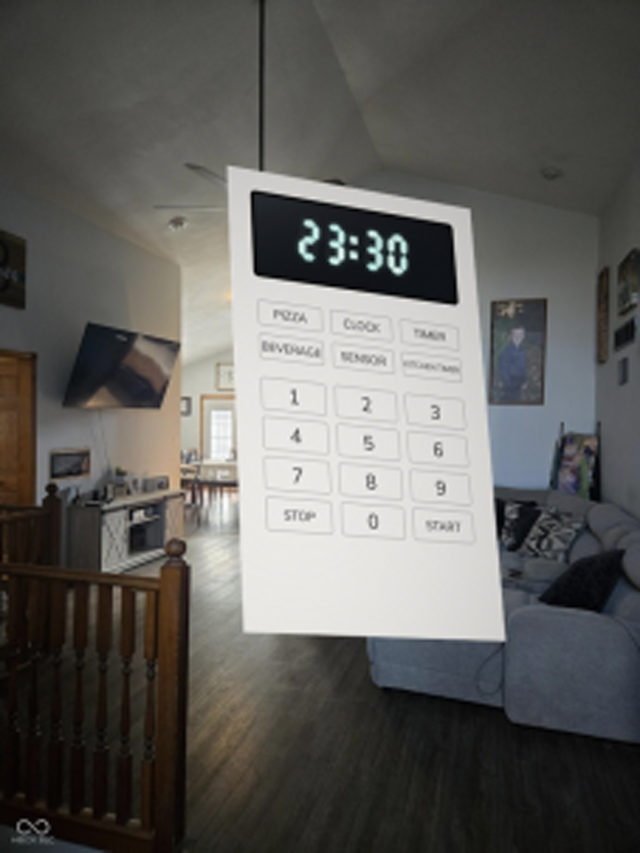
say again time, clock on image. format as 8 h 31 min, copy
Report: 23 h 30 min
